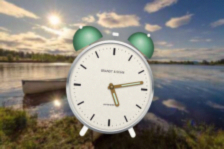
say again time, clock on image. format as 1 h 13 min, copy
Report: 5 h 13 min
